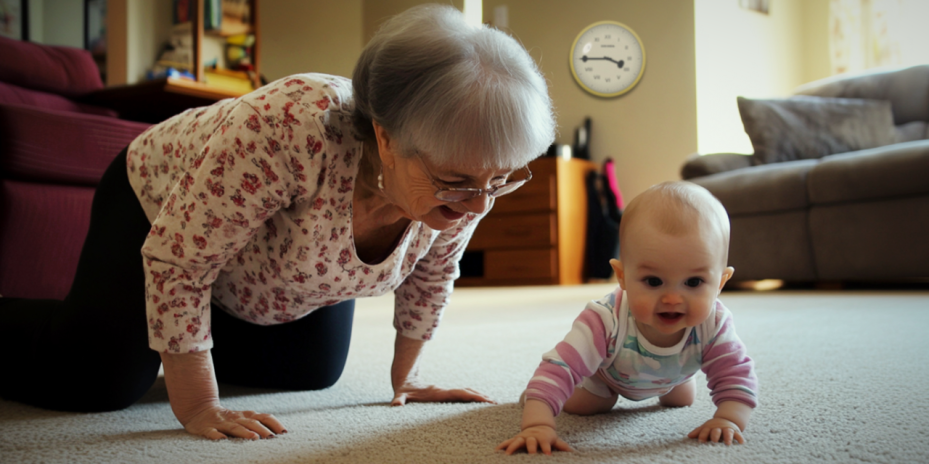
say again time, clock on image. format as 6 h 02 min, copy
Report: 3 h 45 min
